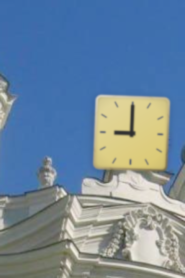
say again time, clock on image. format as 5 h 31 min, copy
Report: 9 h 00 min
